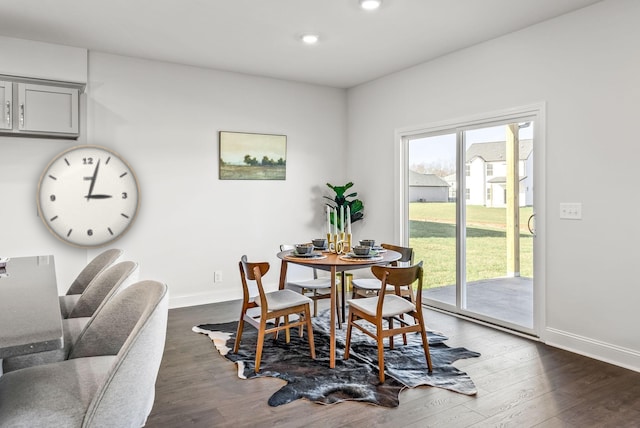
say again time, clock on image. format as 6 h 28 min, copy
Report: 3 h 03 min
